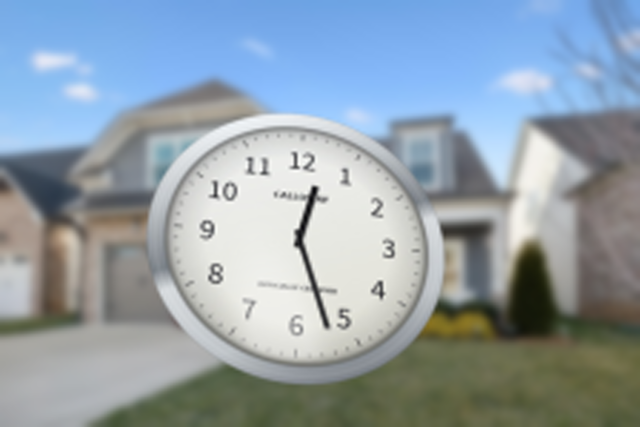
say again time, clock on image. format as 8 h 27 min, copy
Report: 12 h 27 min
